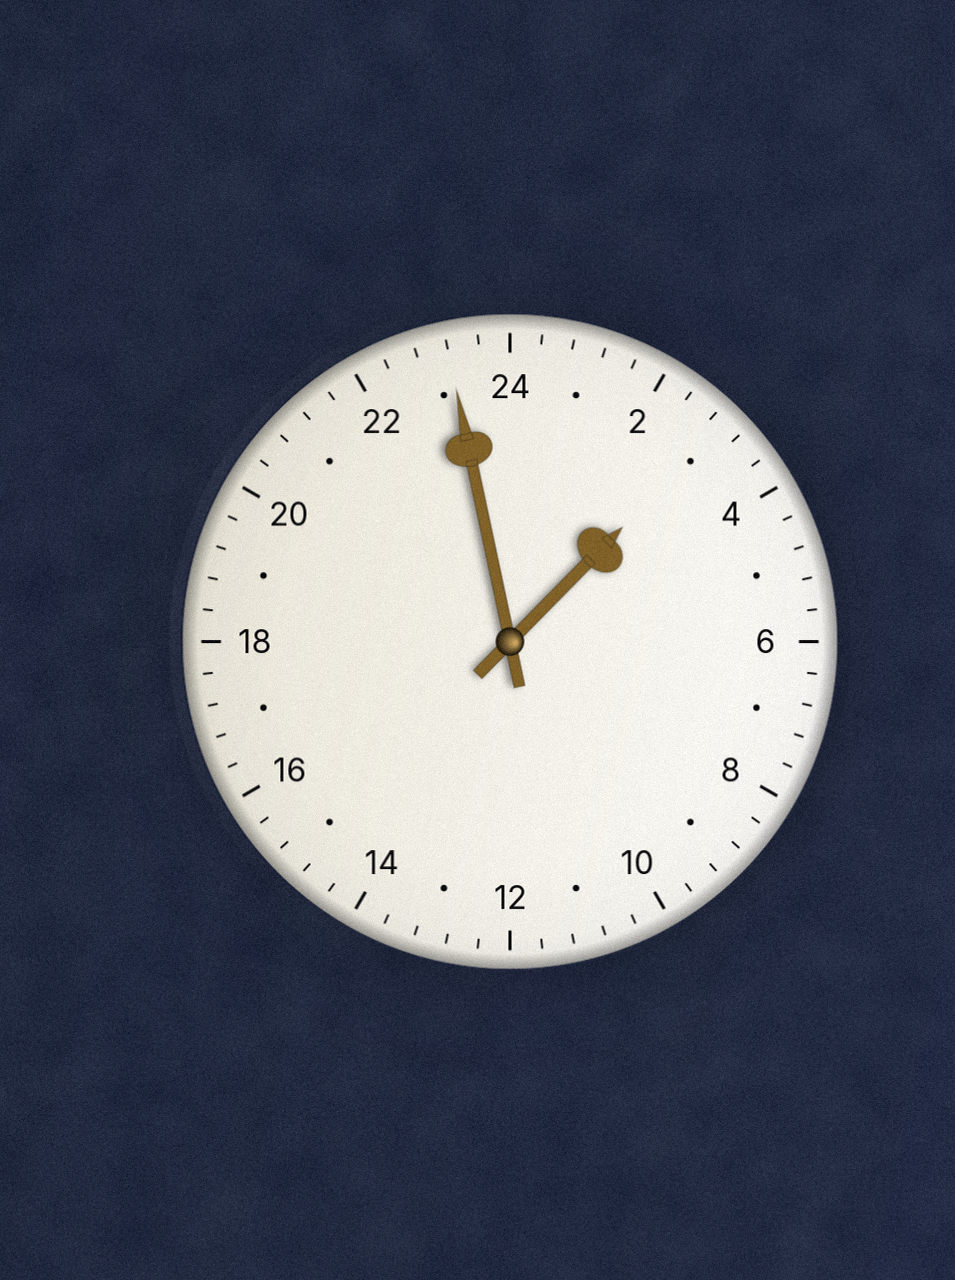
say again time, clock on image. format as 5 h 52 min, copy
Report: 2 h 58 min
